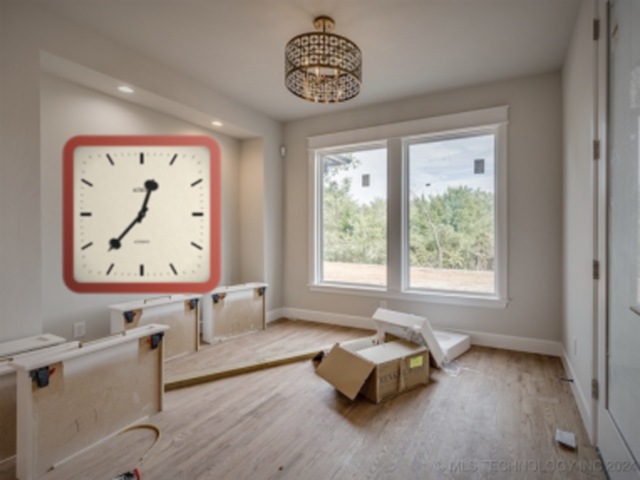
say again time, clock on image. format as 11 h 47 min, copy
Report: 12 h 37 min
